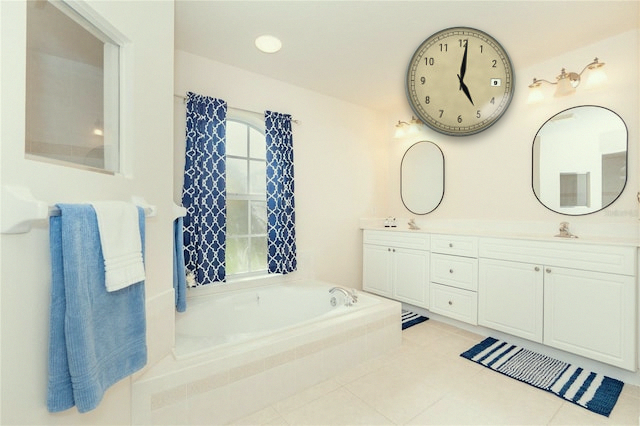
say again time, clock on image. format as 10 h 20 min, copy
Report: 5 h 01 min
